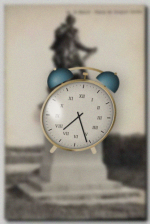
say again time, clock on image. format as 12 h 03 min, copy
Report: 7 h 26 min
